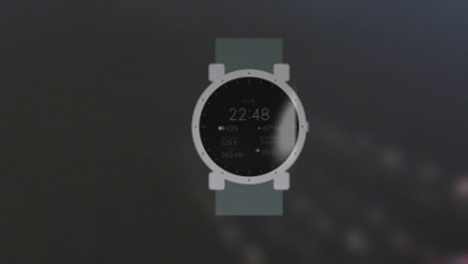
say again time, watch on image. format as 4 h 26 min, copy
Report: 22 h 48 min
